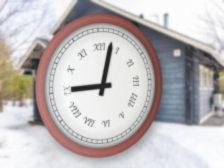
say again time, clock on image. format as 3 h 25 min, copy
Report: 9 h 03 min
